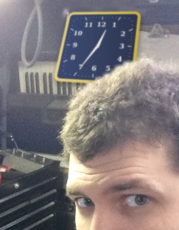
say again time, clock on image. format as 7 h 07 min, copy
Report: 12 h 35 min
